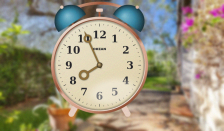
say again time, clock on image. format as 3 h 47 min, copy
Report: 7 h 56 min
